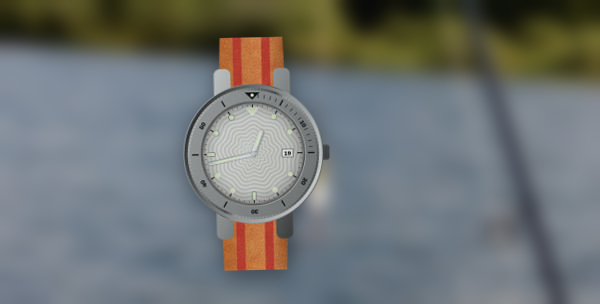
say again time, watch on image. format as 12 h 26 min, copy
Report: 12 h 43 min
